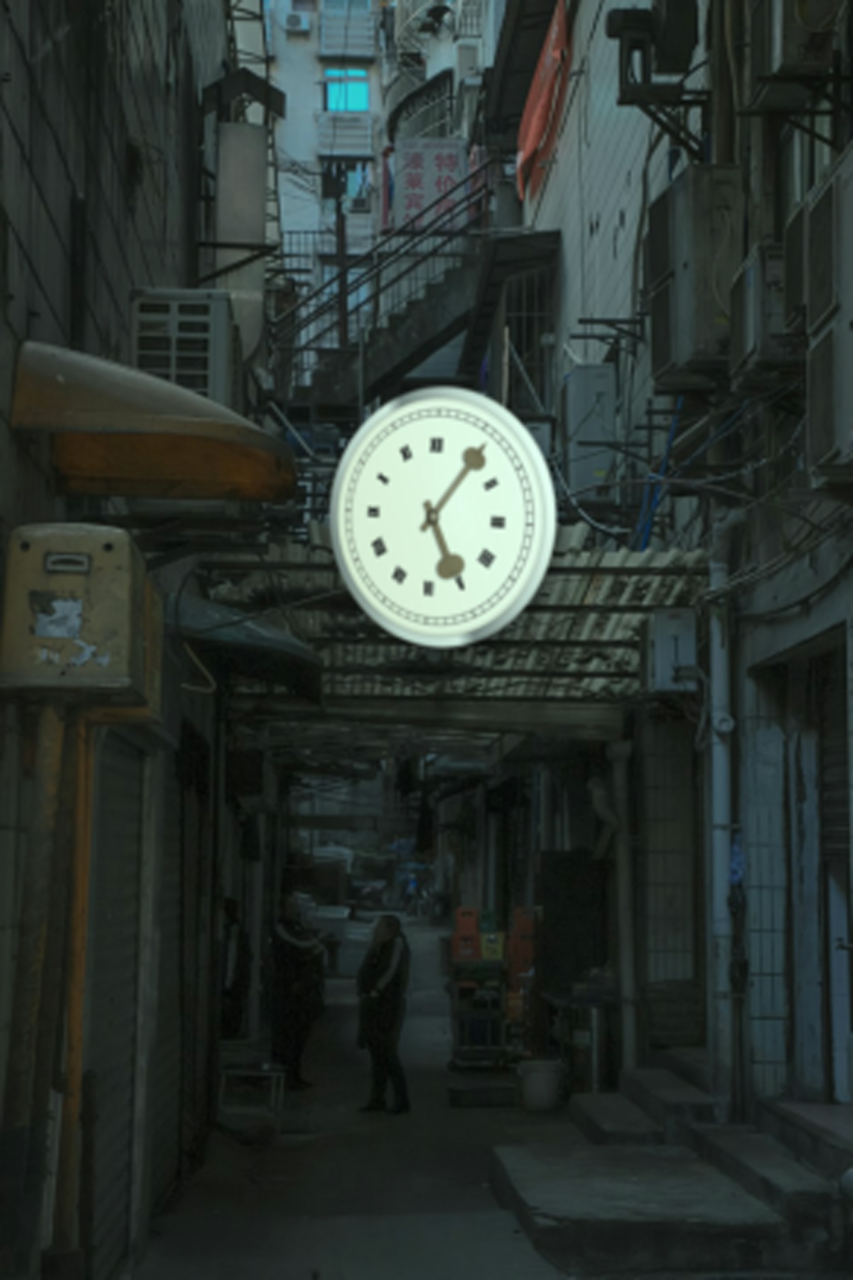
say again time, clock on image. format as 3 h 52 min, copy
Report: 5 h 06 min
